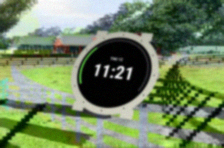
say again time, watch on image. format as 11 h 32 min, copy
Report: 11 h 21 min
